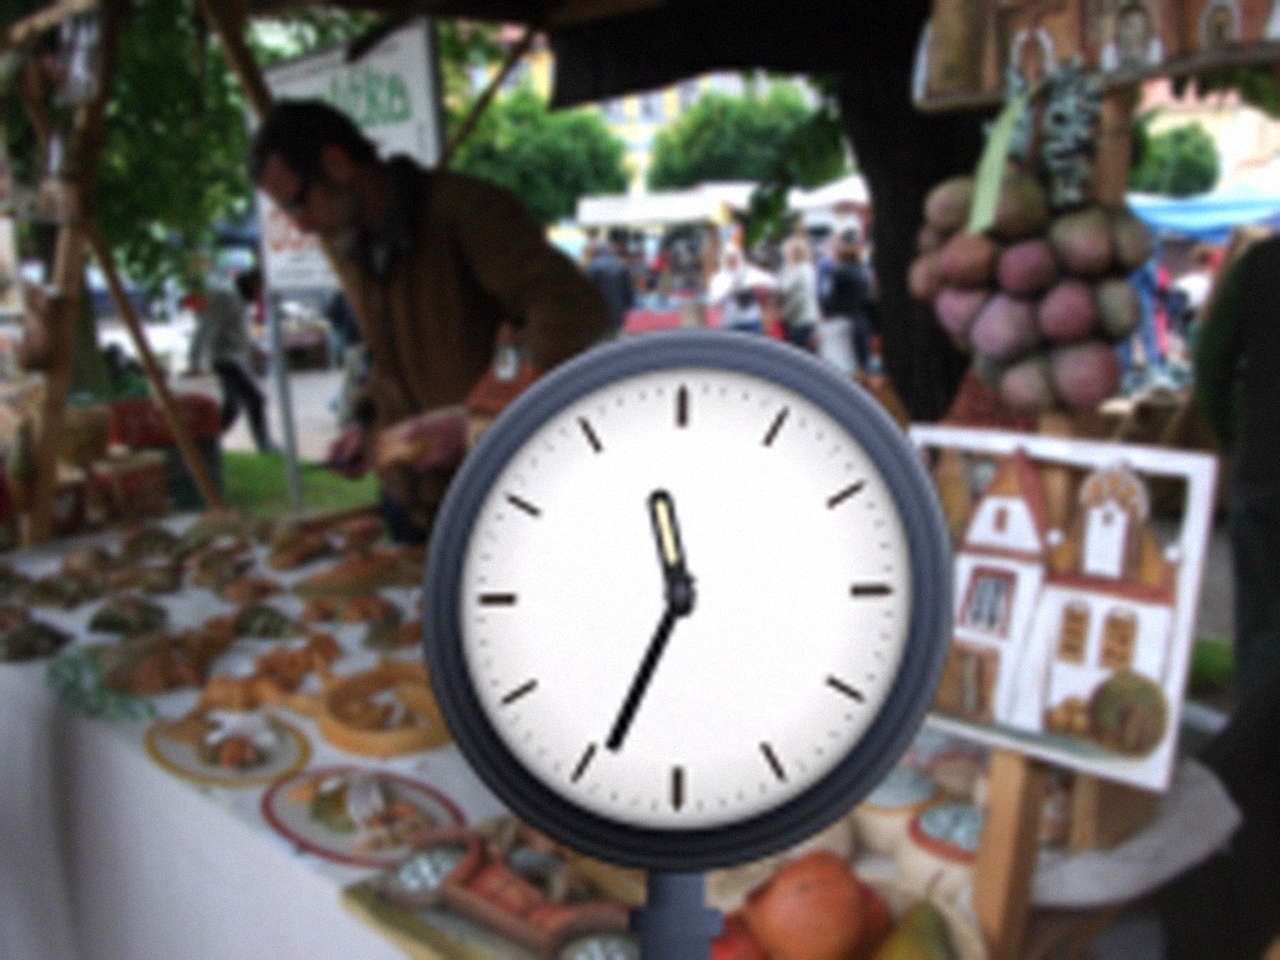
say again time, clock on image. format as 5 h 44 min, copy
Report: 11 h 34 min
